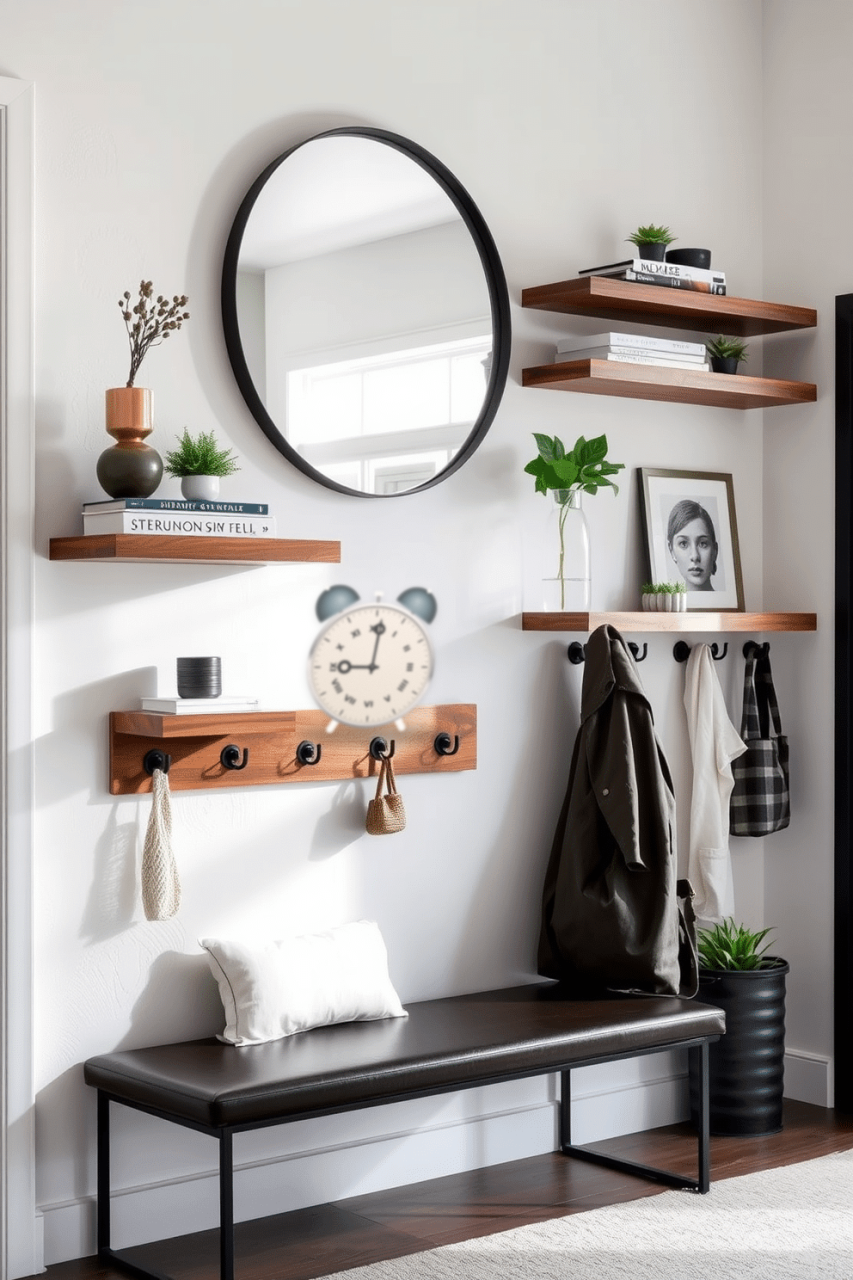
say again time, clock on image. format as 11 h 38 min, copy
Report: 9 h 01 min
